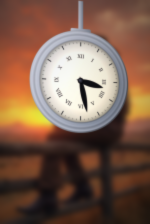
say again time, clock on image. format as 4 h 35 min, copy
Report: 3 h 28 min
